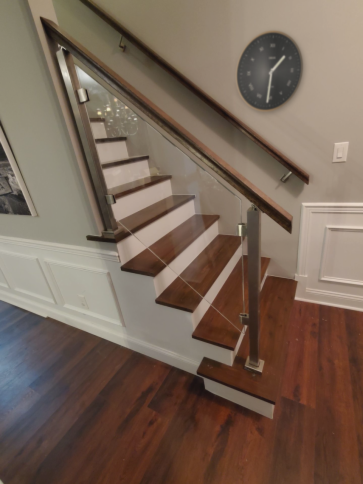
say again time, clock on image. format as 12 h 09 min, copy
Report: 1 h 31 min
